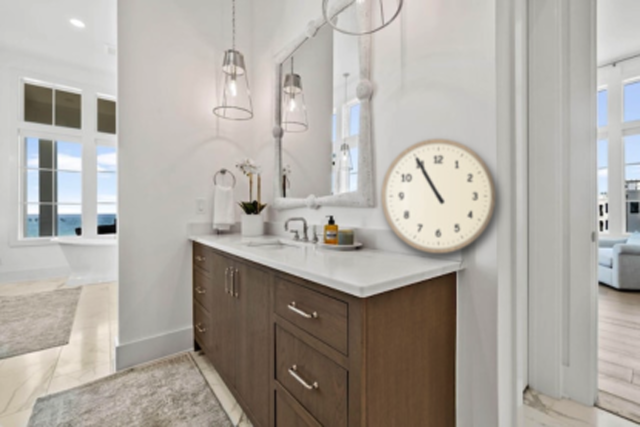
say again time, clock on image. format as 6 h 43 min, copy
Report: 10 h 55 min
